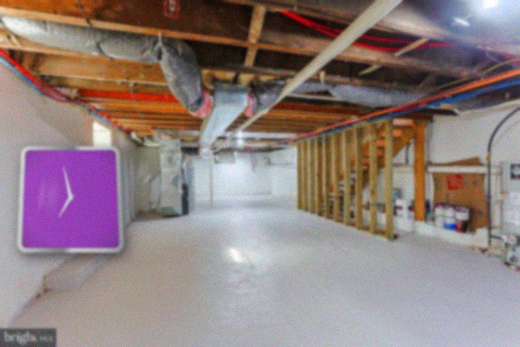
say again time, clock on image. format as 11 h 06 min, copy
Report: 6 h 58 min
